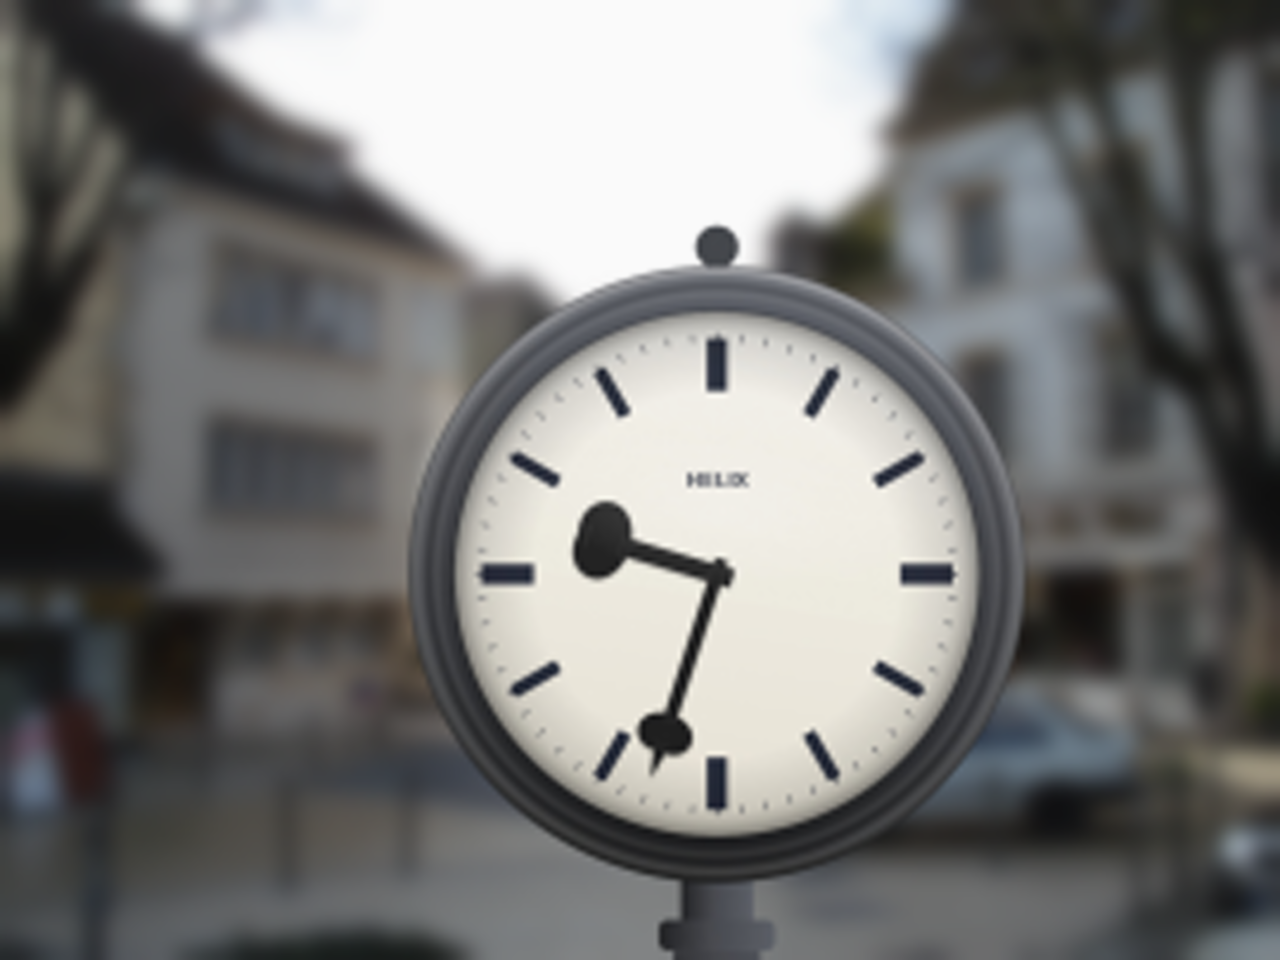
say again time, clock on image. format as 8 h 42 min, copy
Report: 9 h 33 min
